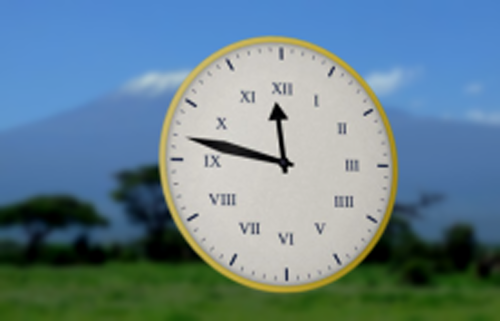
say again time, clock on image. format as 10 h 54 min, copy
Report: 11 h 47 min
